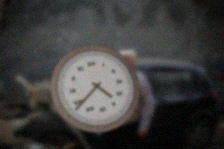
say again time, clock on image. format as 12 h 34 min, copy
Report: 4 h 39 min
